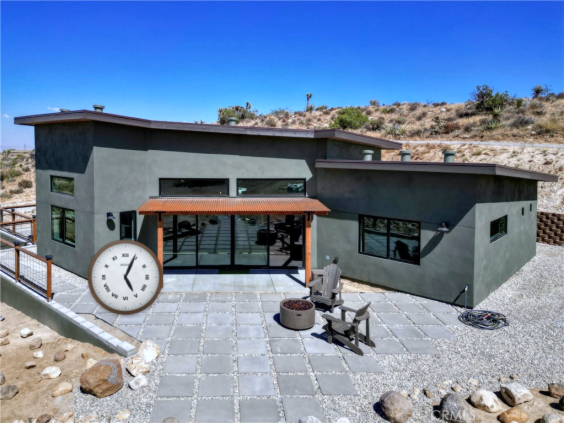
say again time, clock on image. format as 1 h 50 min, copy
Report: 5 h 04 min
